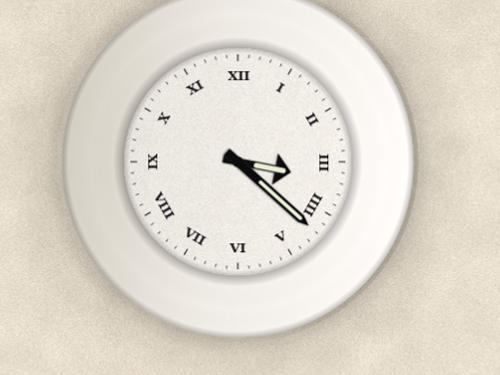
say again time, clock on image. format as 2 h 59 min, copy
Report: 3 h 22 min
